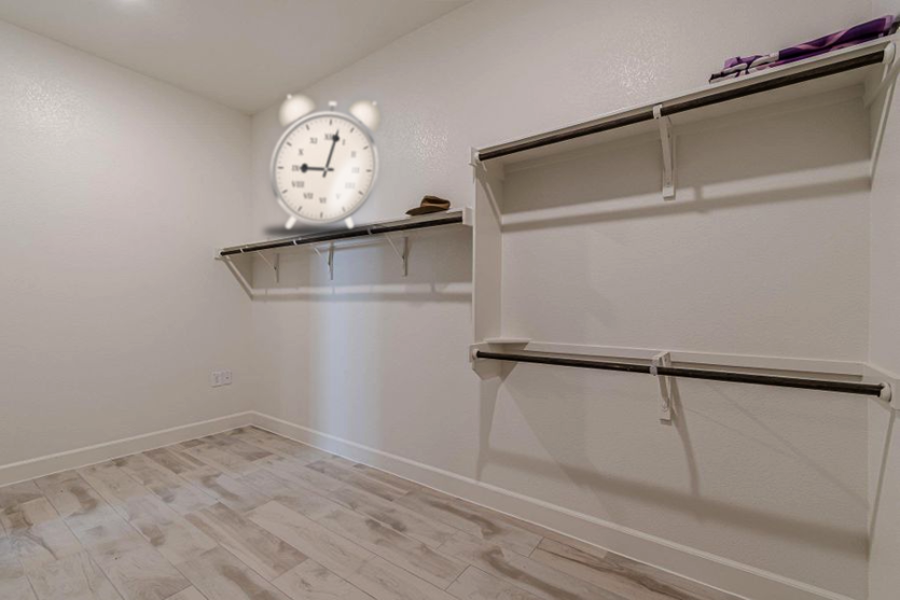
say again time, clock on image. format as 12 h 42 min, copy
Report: 9 h 02 min
